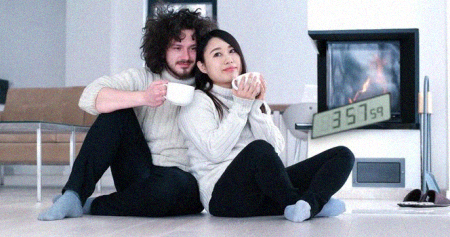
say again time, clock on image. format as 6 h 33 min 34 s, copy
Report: 3 h 57 min 59 s
